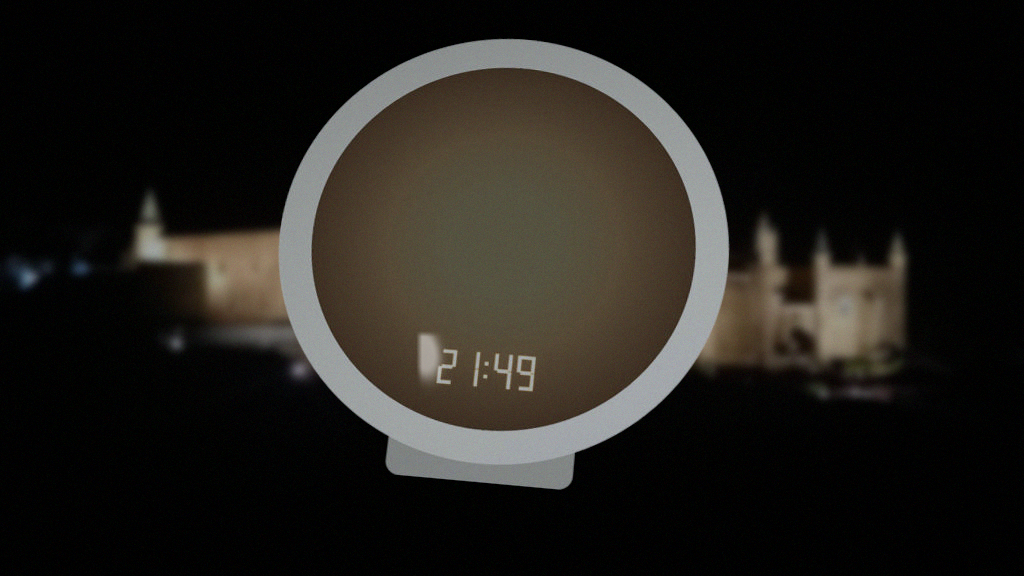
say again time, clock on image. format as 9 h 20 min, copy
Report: 21 h 49 min
